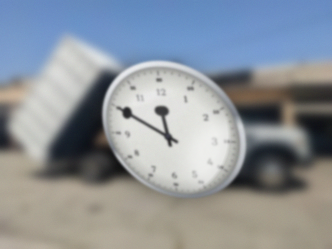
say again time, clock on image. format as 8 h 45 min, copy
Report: 11 h 50 min
